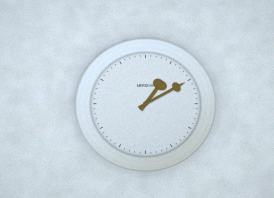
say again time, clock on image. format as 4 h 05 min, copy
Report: 1 h 10 min
